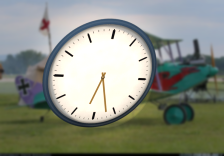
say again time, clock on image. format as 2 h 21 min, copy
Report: 6 h 27 min
